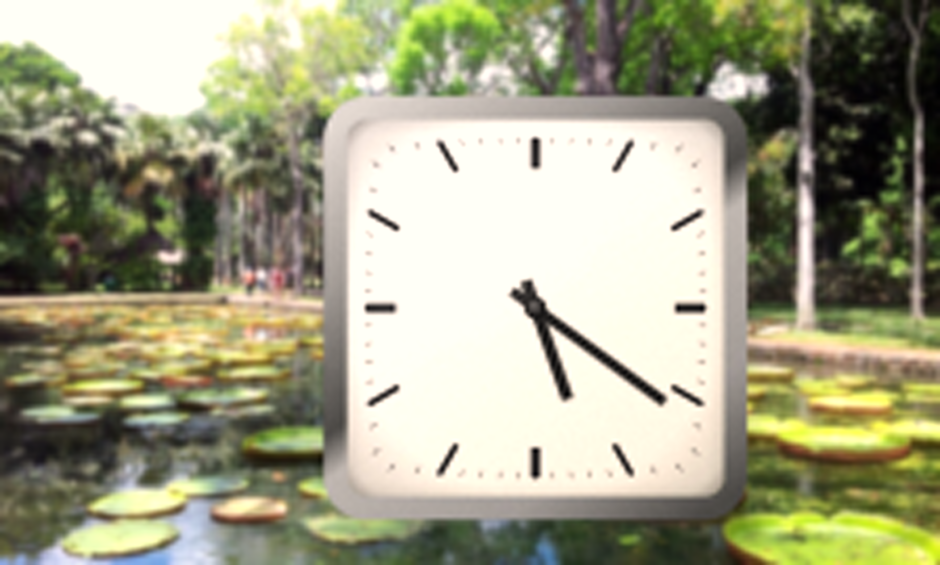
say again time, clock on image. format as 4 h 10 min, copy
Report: 5 h 21 min
